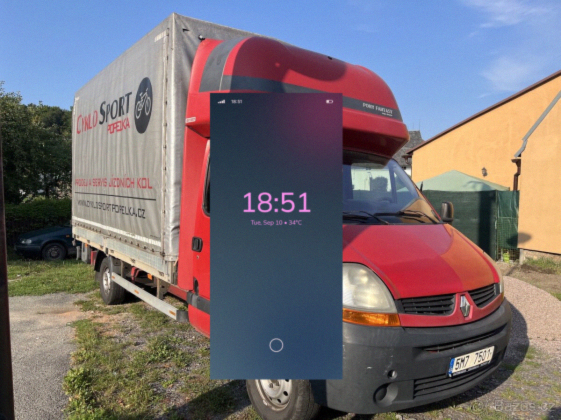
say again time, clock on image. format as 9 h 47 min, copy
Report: 18 h 51 min
